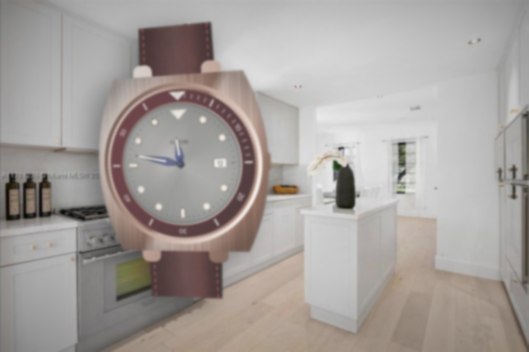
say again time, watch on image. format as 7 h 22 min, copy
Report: 11 h 47 min
